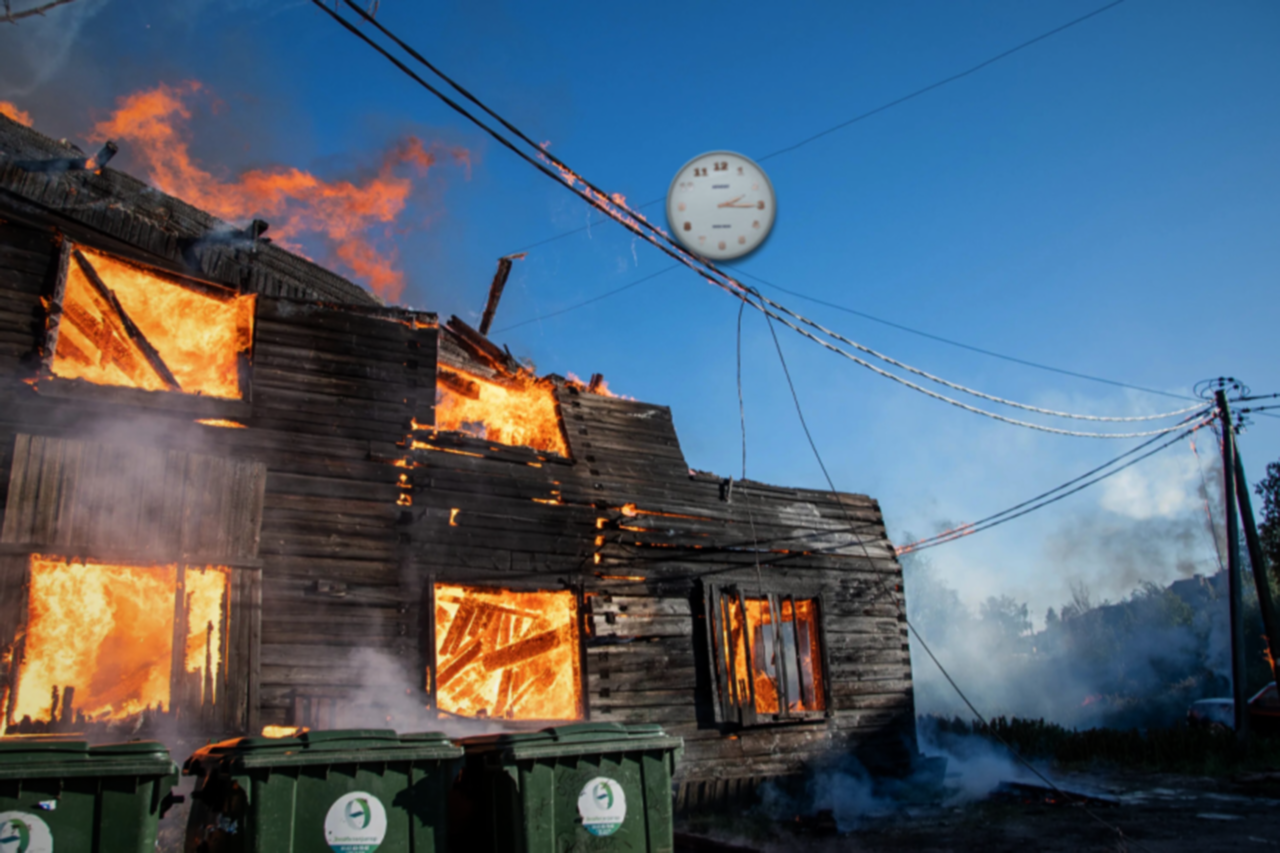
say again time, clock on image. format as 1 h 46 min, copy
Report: 2 h 15 min
